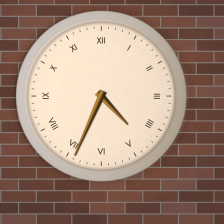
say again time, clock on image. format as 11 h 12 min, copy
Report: 4 h 34 min
